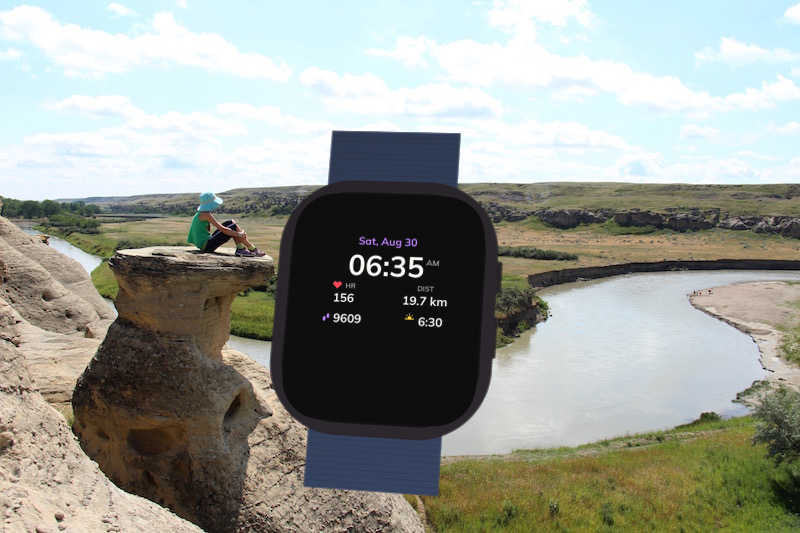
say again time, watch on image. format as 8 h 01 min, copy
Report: 6 h 35 min
